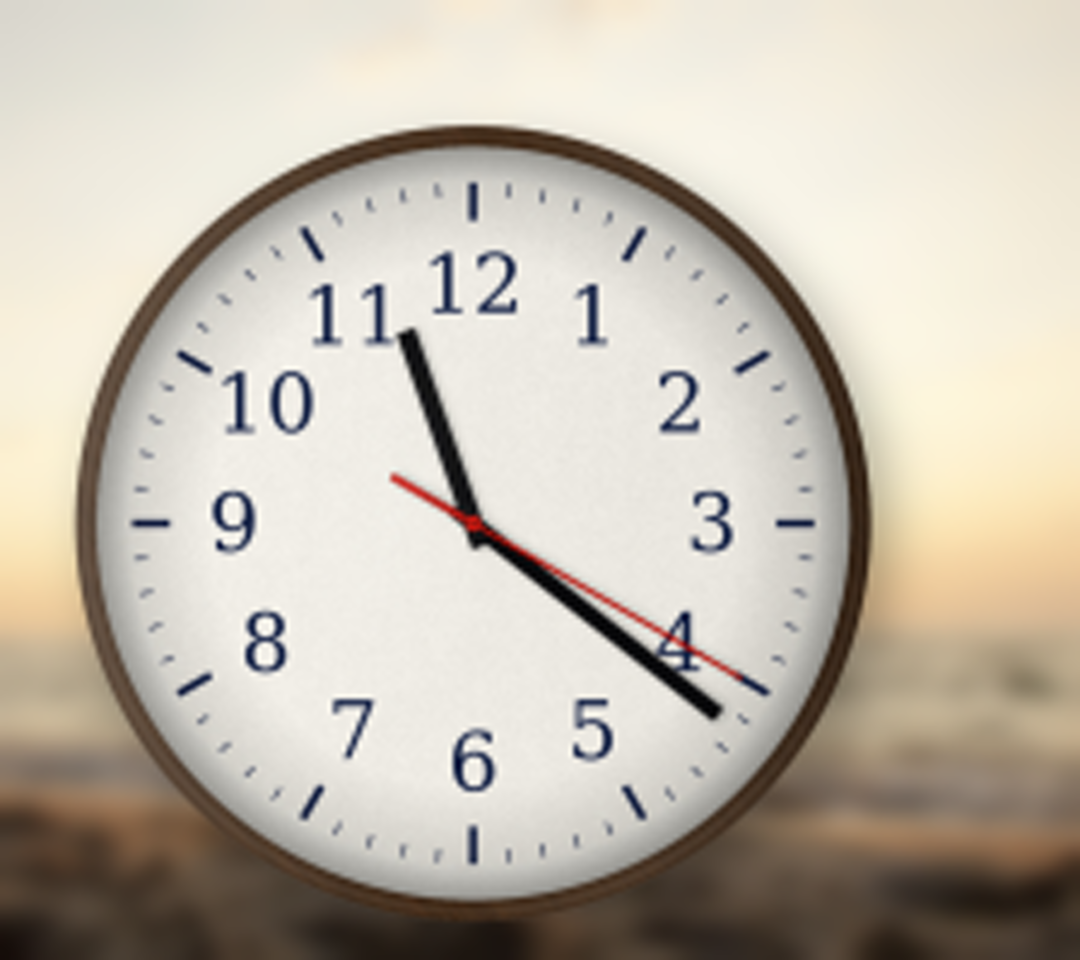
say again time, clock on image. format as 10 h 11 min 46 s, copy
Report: 11 h 21 min 20 s
